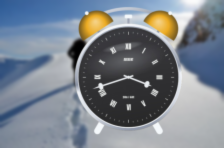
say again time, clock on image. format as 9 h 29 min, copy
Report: 3 h 42 min
